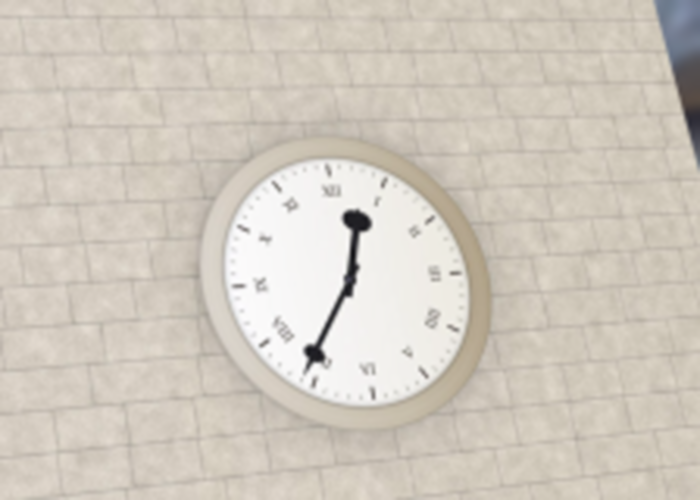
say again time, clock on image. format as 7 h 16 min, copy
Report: 12 h 36 min
